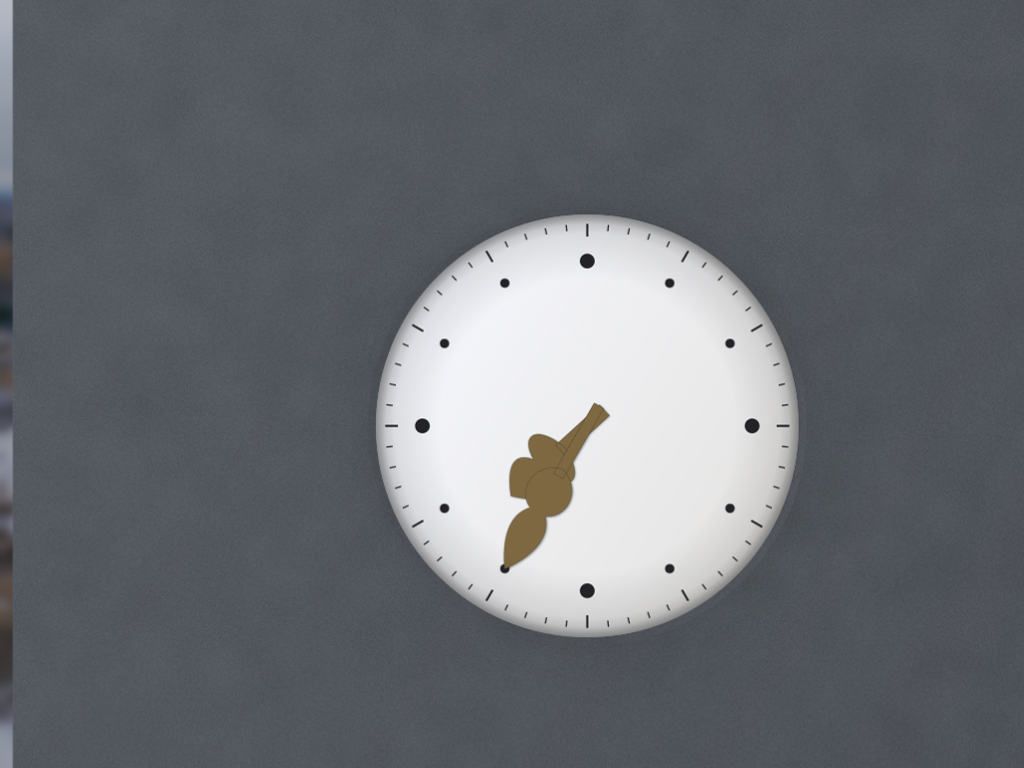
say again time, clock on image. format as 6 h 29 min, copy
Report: 7 h 35 min
